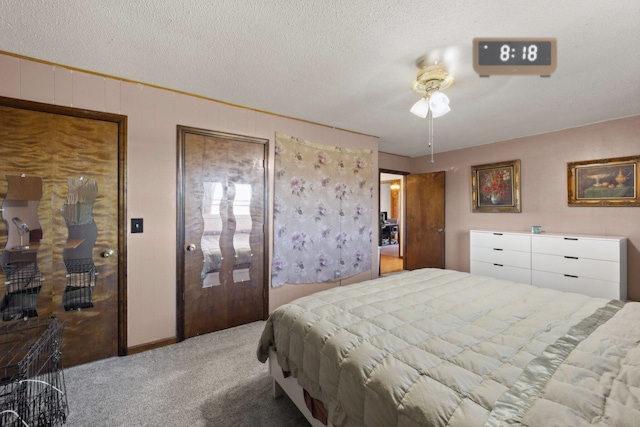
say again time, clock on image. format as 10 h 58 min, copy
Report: 8 h 18 min
